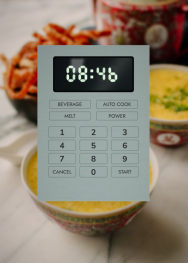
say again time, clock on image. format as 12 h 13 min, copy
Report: 8 h 46 min
